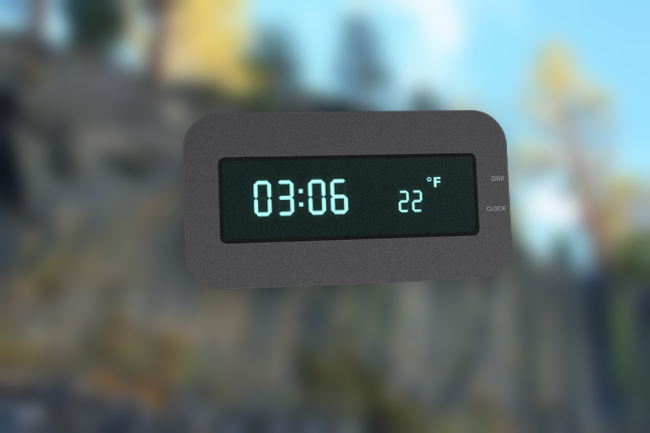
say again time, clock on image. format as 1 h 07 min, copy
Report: 3 h 06 min
